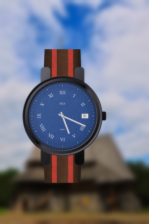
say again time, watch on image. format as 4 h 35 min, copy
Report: 5 h 19 min
